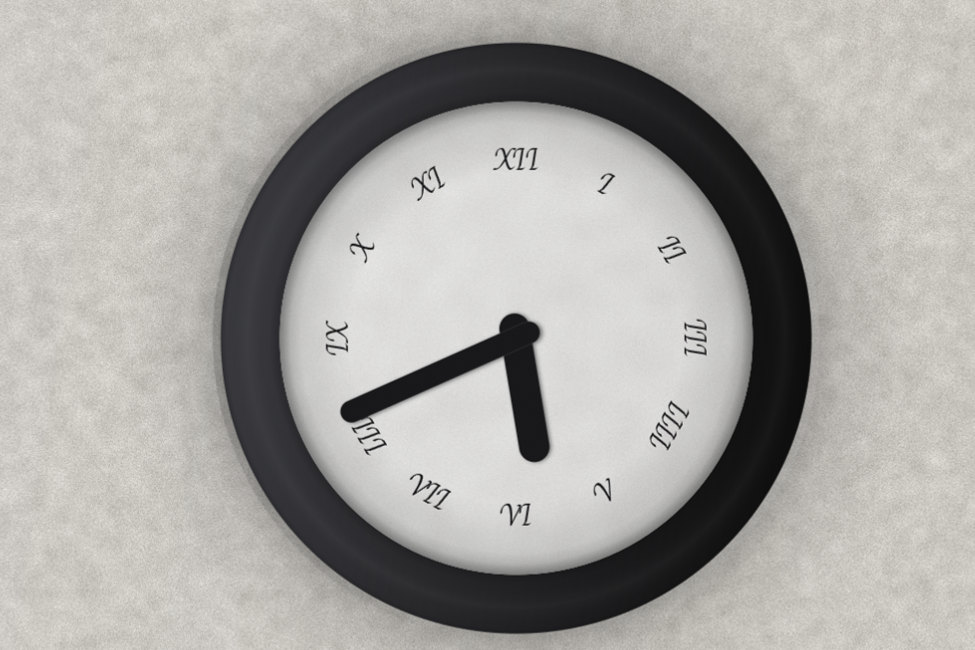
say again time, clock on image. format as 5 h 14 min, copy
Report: 5 h 41 min
